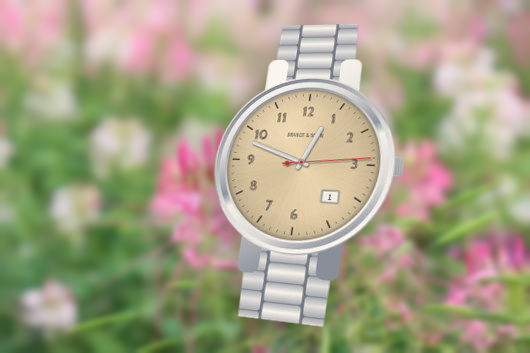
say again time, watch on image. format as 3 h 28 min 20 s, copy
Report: 12 h 48 min 14 s
